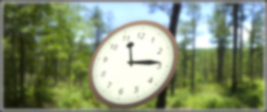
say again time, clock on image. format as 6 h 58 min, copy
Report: 11 h 14 min
